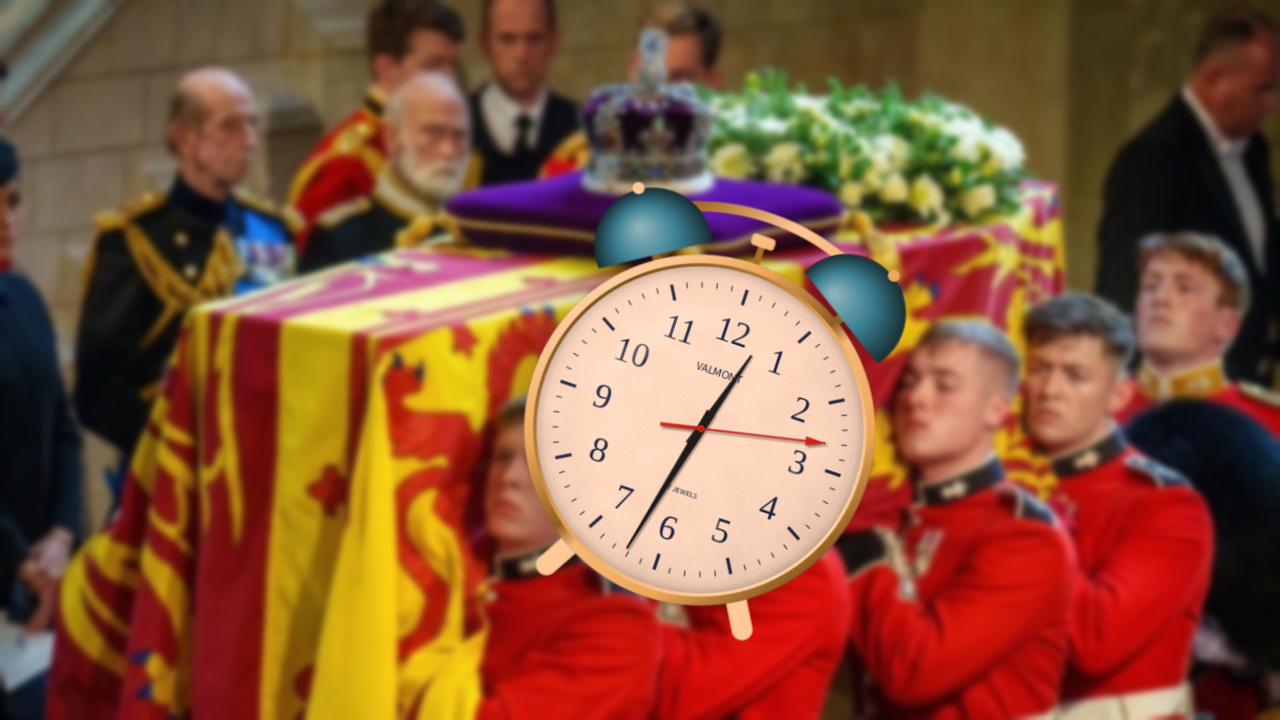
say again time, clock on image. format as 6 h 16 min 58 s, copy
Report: 12 h 32 min 13 s
